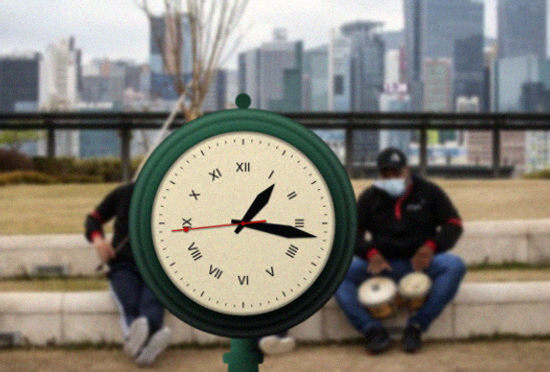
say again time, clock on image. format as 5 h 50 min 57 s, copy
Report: 1 h 16 min 44 s
